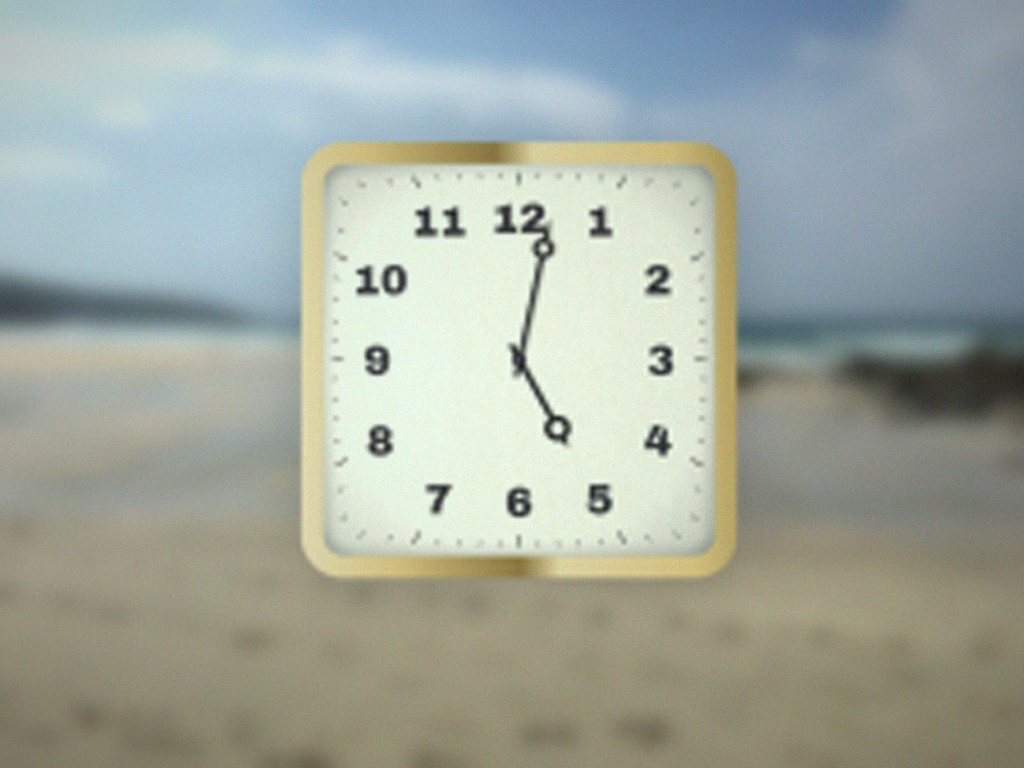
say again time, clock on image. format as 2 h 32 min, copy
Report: 5 h 02 min
